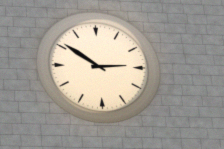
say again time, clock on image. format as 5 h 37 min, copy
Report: 2 h 51 min
